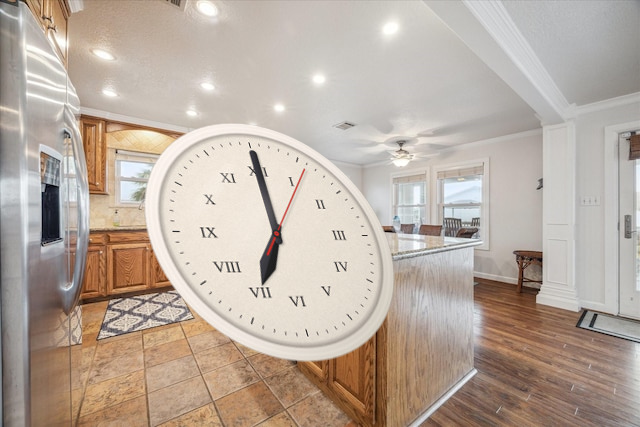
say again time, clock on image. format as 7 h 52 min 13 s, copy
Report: 7 h 00 min 06 s
